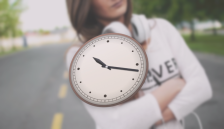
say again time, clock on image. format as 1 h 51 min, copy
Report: 10 h 17 min
